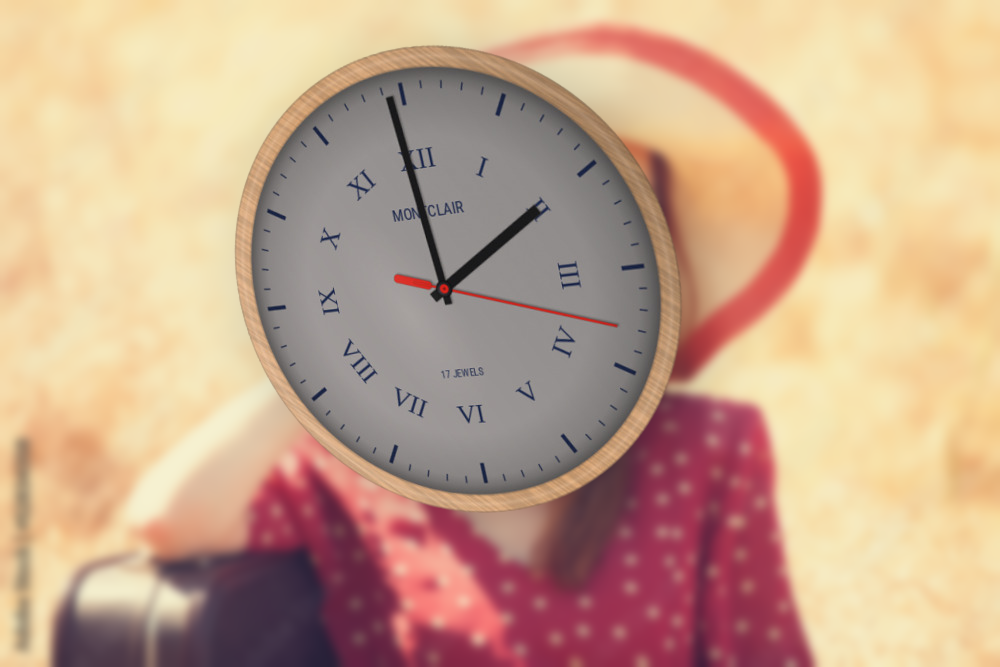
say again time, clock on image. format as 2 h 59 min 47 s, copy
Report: 1 h 59 min 18 s
